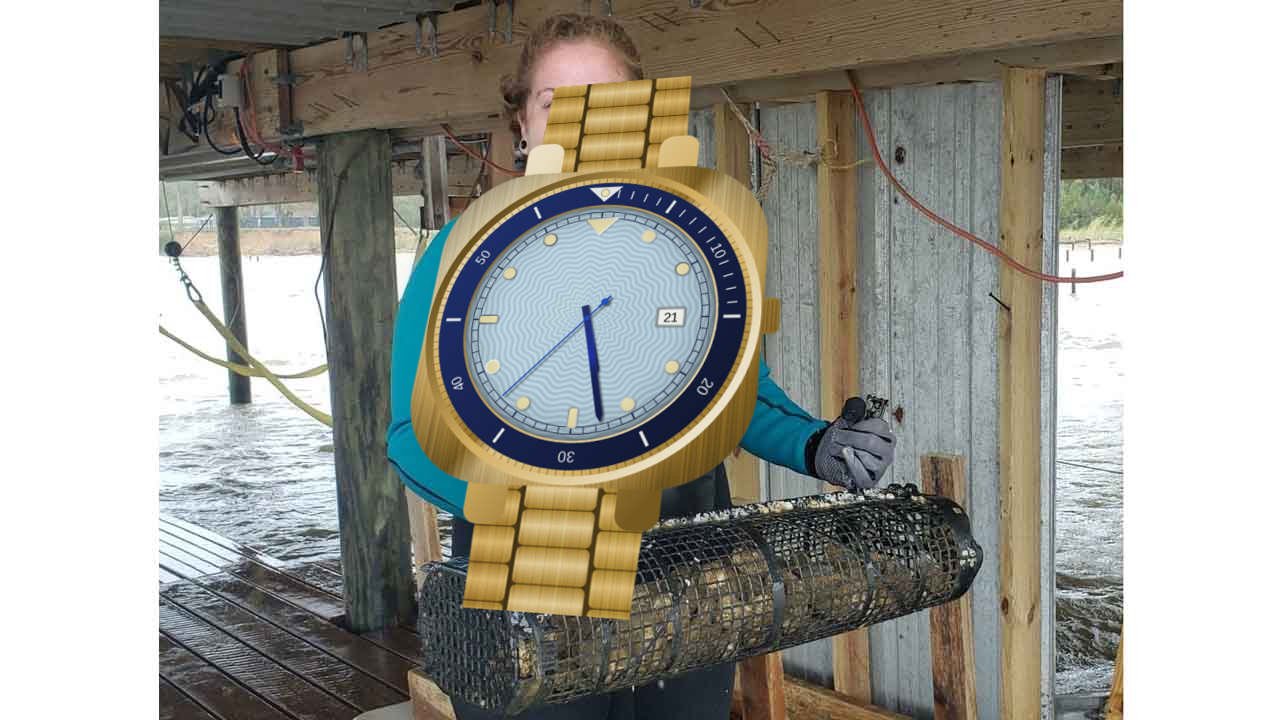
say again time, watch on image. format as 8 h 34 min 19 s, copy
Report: 5 h 27 min 37 s
